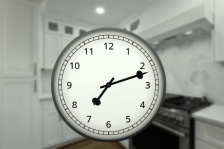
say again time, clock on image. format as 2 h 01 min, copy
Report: 7 h 12 min
